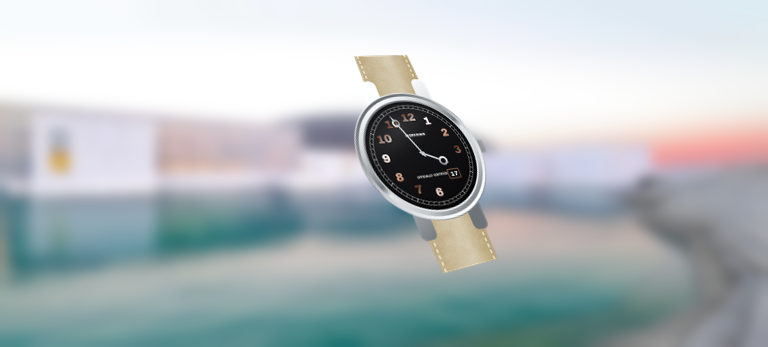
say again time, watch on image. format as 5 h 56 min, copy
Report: 3 h 56 min
